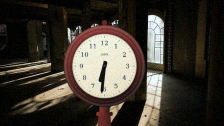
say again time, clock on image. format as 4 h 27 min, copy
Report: 6 h 31 min
